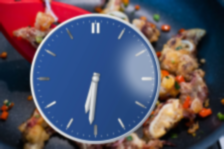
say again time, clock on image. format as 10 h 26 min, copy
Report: 6 h 31 min
